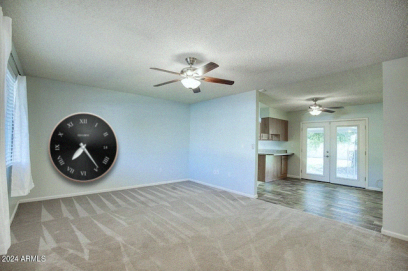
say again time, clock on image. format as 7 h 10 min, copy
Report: 7 h 24 min
